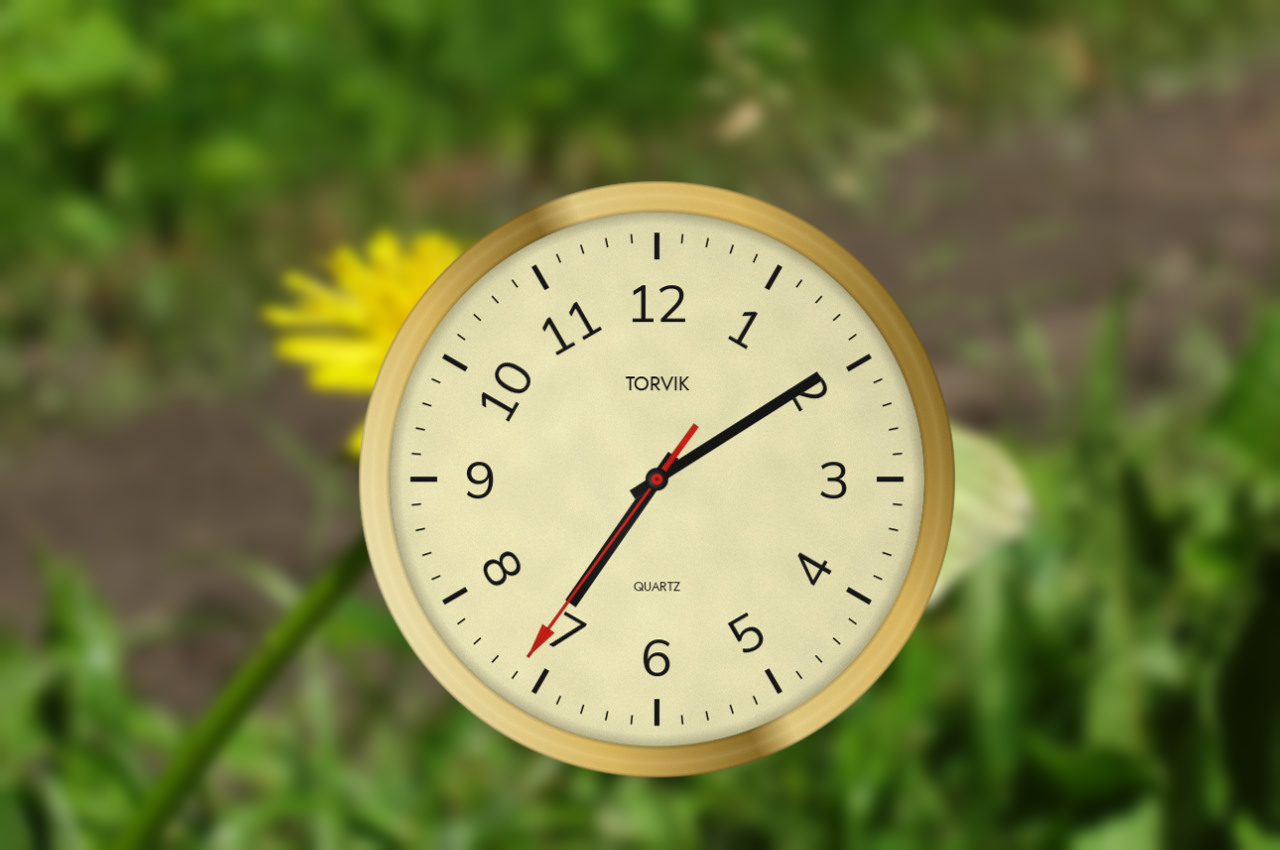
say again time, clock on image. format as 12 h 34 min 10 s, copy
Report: 7 h 09 min 36 s
